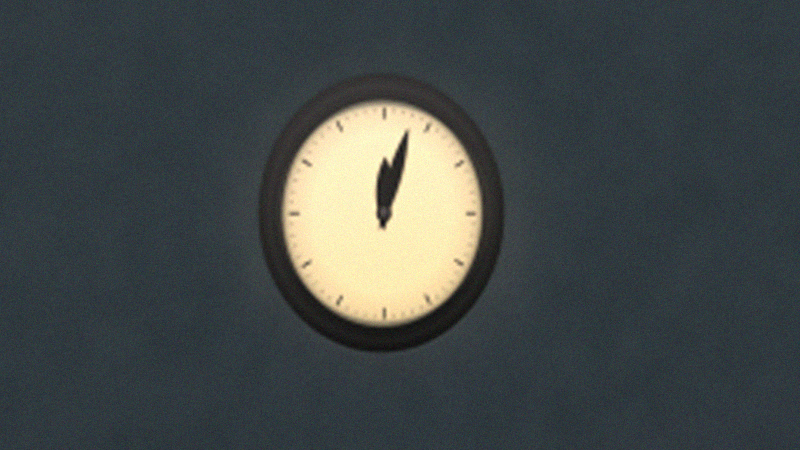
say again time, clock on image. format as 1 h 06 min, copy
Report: 12 h 03 min
